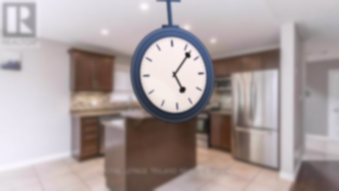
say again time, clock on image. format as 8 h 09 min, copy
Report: 5 h 07 min
